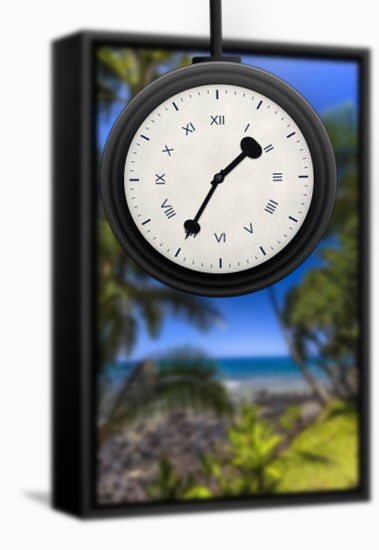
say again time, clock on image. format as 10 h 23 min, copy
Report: 1 h 35 min
